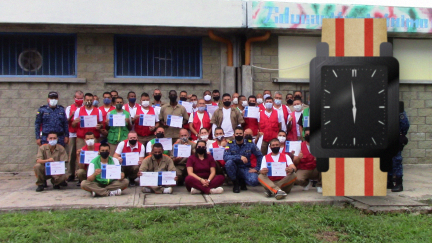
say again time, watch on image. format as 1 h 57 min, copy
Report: 5 h 59 min
